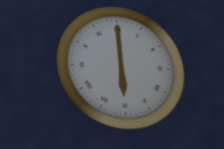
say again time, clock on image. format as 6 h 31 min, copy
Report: 6 h 00 min
